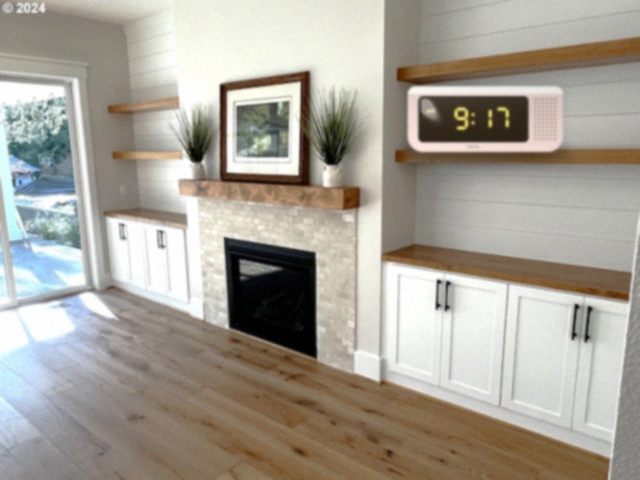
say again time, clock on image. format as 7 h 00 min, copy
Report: 9 h 17 min
